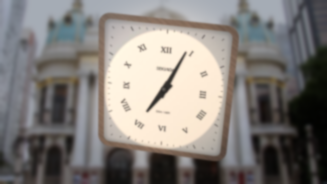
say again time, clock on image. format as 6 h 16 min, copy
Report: 7 h 04 min
